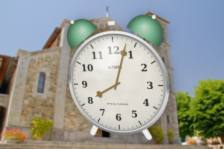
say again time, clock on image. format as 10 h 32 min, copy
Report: 8 h 03 min
